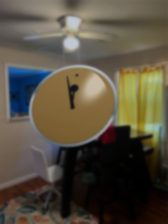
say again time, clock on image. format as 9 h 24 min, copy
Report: 11 h 57 min
